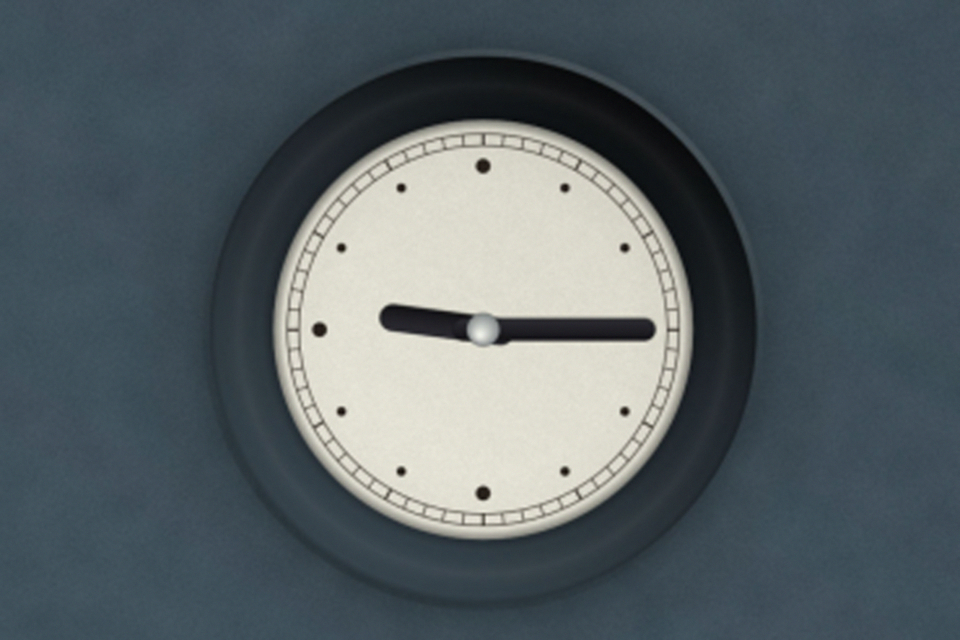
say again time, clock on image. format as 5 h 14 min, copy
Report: 9 h 15 min
